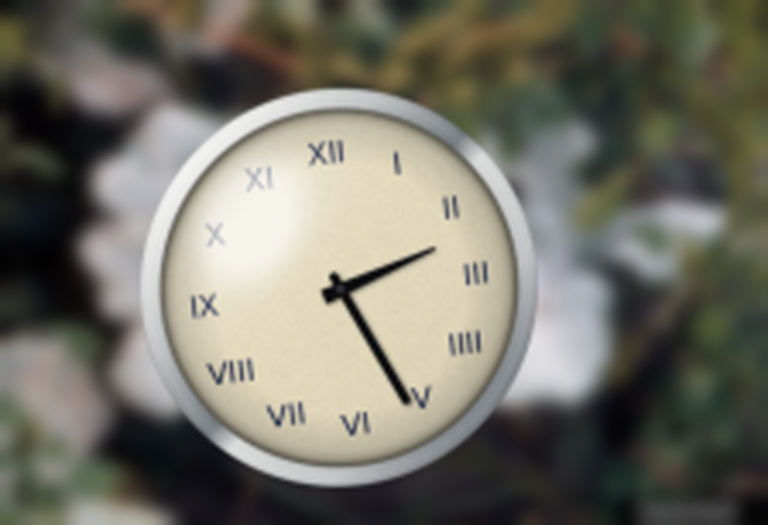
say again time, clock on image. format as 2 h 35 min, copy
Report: 2 h 26 min
